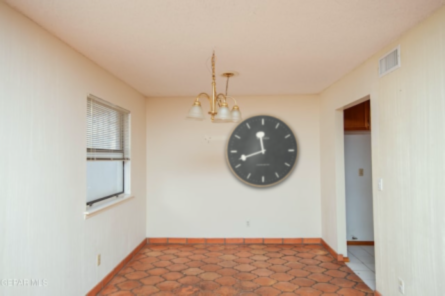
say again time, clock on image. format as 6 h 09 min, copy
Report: 11 h 42 min
